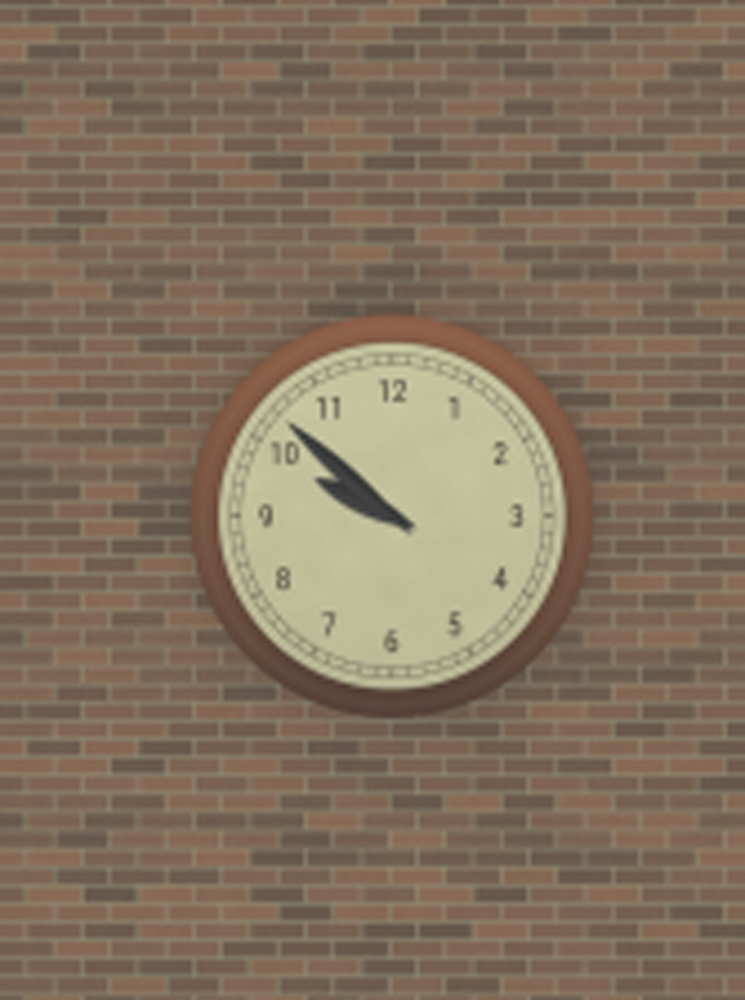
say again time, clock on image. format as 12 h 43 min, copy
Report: 9 h 52 min
